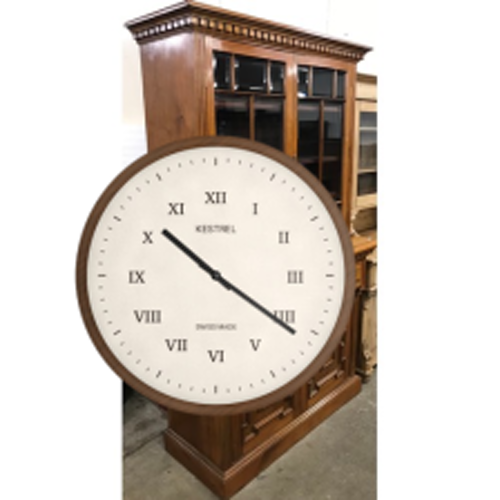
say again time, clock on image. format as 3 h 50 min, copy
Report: 10 h 21 min
